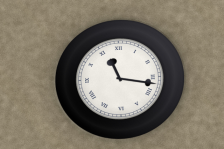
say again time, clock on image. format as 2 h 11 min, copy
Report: 11 h 17 min
